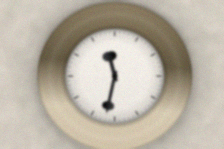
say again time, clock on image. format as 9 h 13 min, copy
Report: 11 h 32 min
